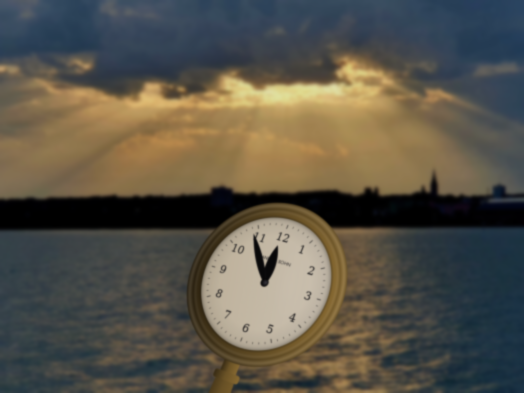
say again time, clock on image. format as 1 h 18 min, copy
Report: 11 h 54 min
